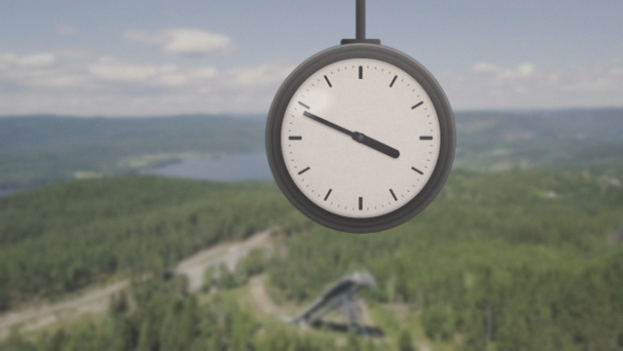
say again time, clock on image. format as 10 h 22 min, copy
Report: 3 h 49 min
